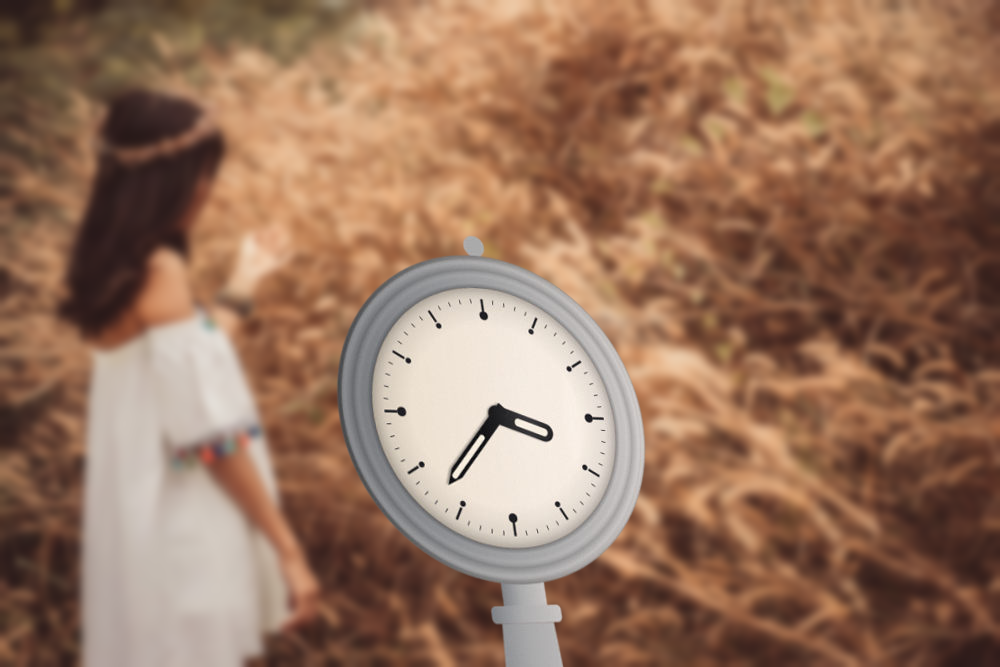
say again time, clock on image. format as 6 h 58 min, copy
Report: 3 h 37 min
